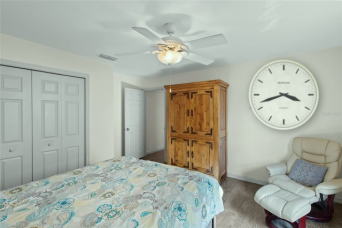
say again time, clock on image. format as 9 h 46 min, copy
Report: 3 h 42 min
